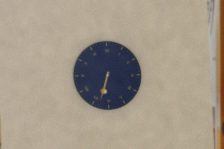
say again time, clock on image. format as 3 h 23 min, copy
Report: 6 h 33 min
